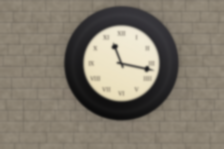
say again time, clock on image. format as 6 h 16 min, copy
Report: 11 h 17 min
